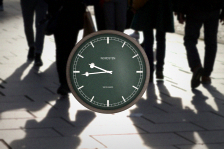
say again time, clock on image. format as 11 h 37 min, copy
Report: 9 h 44 min
